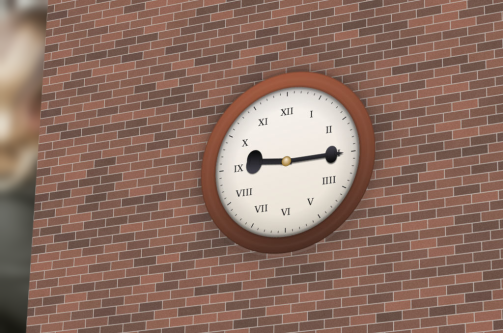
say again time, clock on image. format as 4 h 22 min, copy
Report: 9 h 15 min
